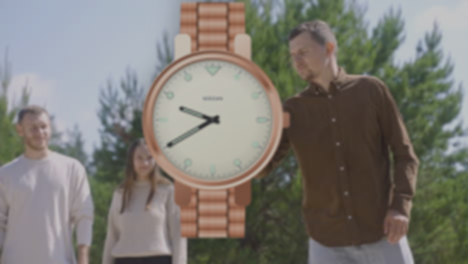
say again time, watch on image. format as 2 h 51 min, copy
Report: 9 h 40 min
